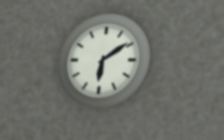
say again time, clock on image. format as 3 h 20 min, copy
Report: 6 h 09 min
